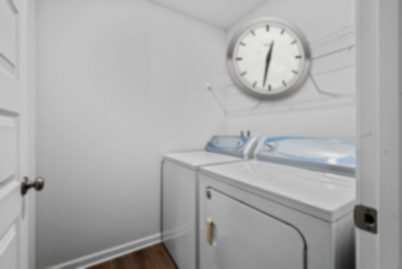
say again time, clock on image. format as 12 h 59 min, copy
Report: 12 h 32 min
